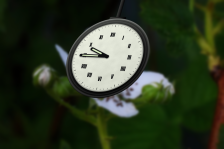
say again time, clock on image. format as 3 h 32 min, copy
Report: 9 h 45 min
